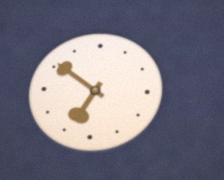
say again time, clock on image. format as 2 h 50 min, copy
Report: 6 h 51 min
